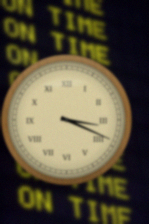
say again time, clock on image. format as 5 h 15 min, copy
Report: 3 h 19 min
